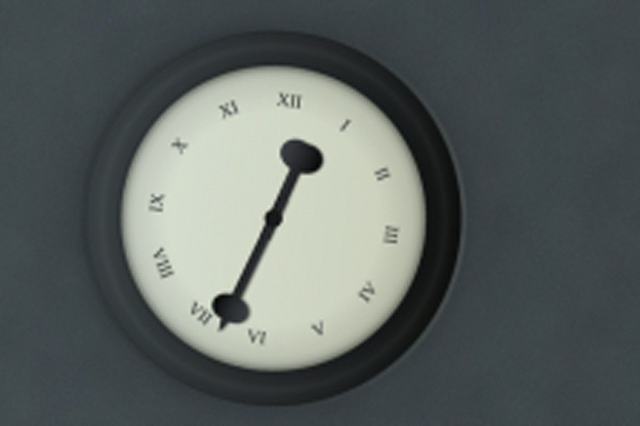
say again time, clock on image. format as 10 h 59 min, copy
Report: 12 h 33 min
